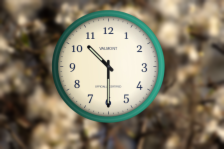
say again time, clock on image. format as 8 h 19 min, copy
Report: 10 h 30 min
